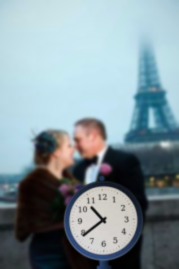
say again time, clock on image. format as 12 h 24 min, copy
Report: 10 h 39 min
